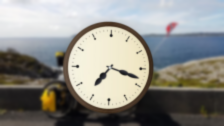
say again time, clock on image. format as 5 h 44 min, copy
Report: 7 h 18 min
